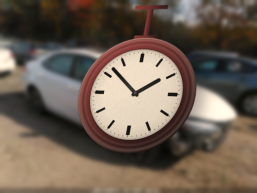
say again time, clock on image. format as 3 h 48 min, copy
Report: 1 h 52 min
